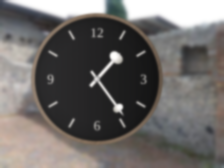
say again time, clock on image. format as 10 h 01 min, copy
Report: 1 h 24 min
